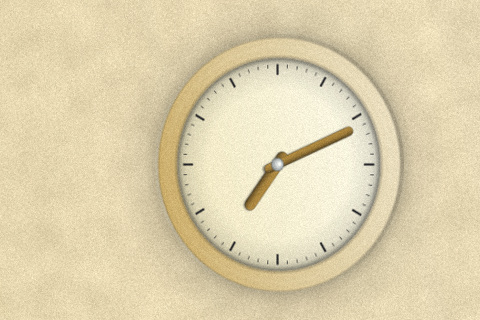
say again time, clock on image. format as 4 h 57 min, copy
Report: 7 h 11 min
